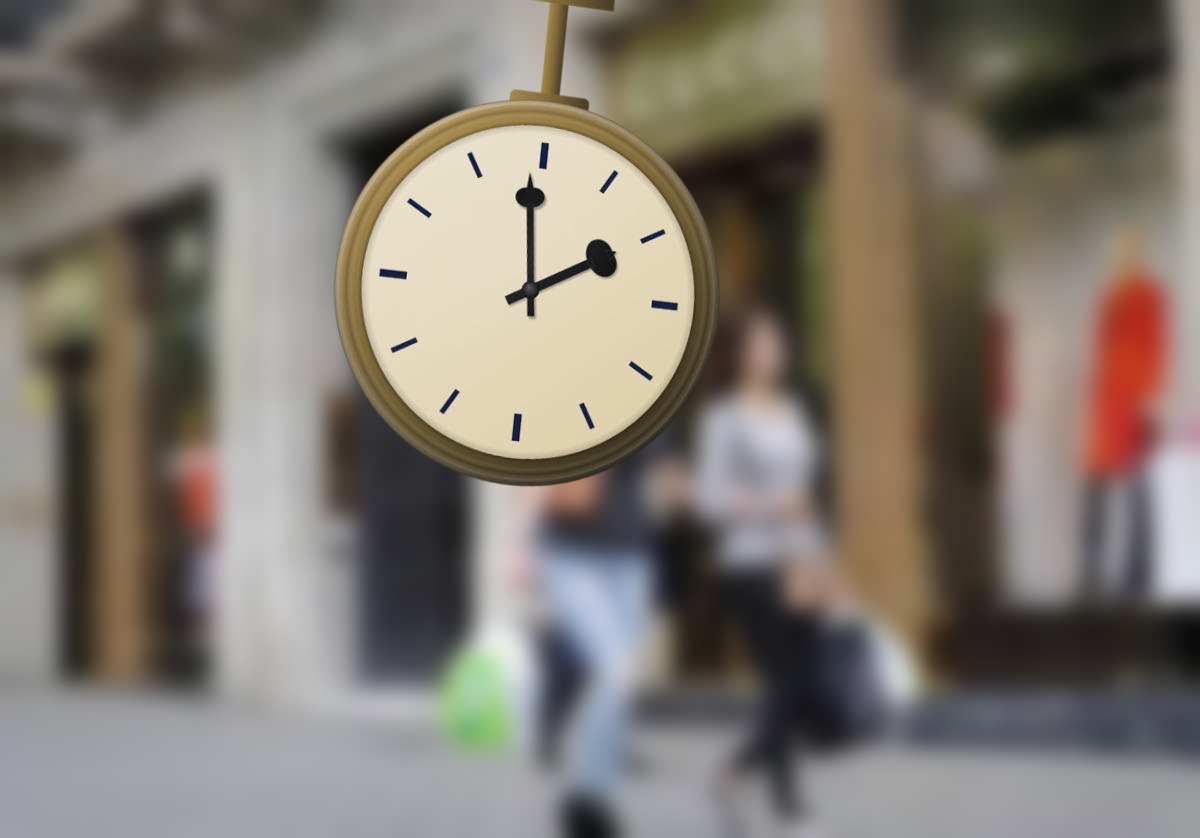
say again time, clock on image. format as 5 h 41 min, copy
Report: 1 h 59 min
